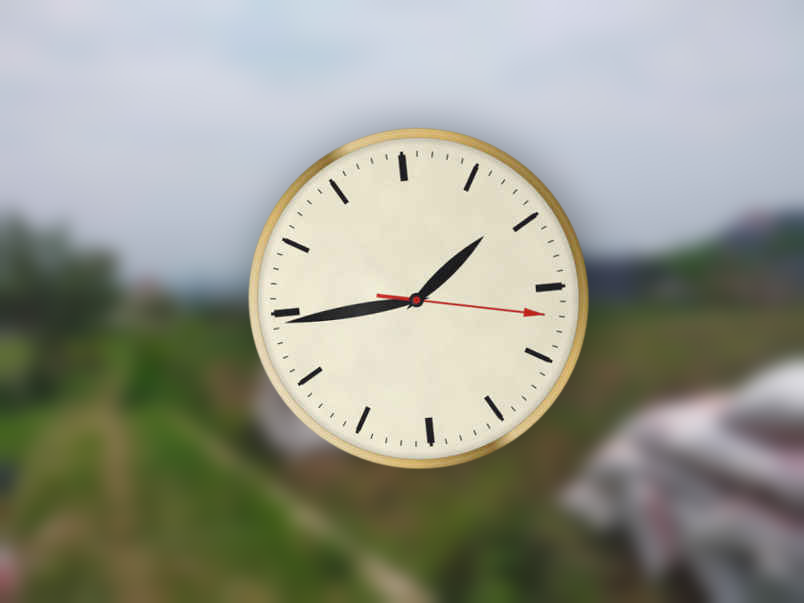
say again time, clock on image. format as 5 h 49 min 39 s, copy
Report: 1 h 44 min 17 s
